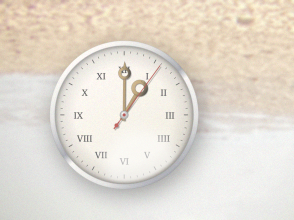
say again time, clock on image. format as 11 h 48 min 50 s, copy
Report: 1 h 00 min 06 s
